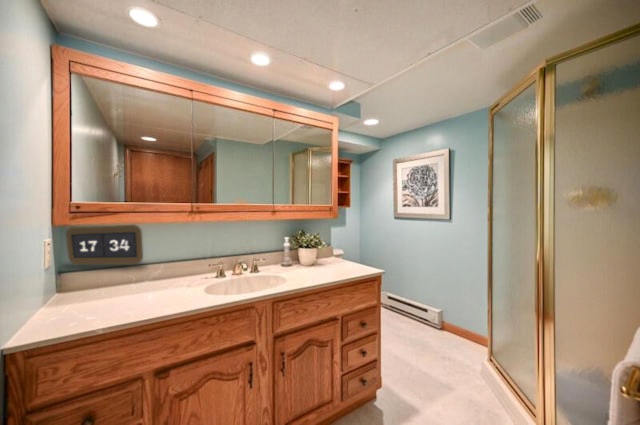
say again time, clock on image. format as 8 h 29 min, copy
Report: 17 h 34 min
